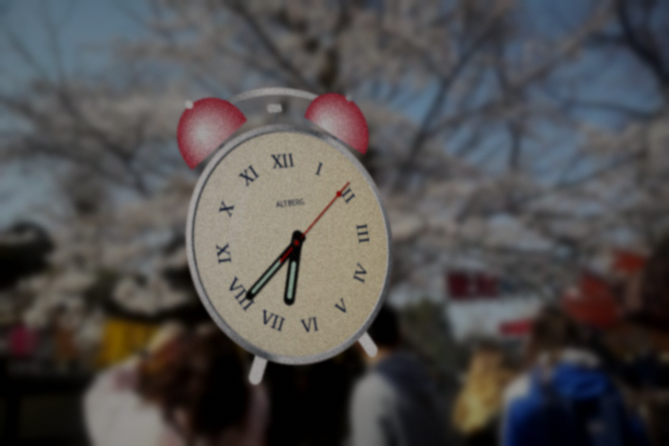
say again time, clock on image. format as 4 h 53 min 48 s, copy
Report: 6 h 39 min 09 s
